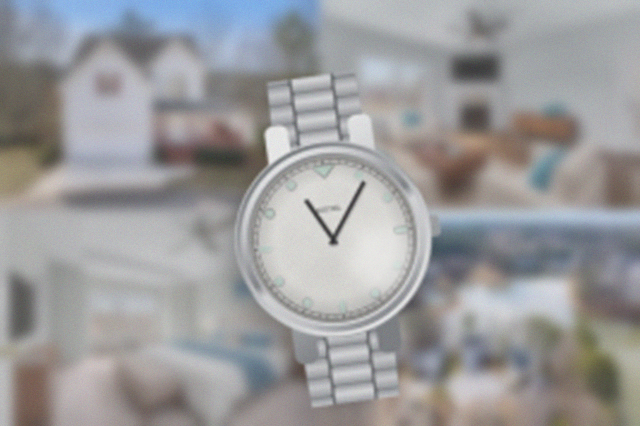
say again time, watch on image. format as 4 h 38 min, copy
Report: 11 h 06 min
